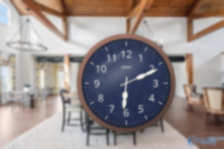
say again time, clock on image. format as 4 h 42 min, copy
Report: 6 h 11 min
